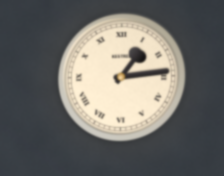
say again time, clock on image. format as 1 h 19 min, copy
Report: 1 h 14 min
